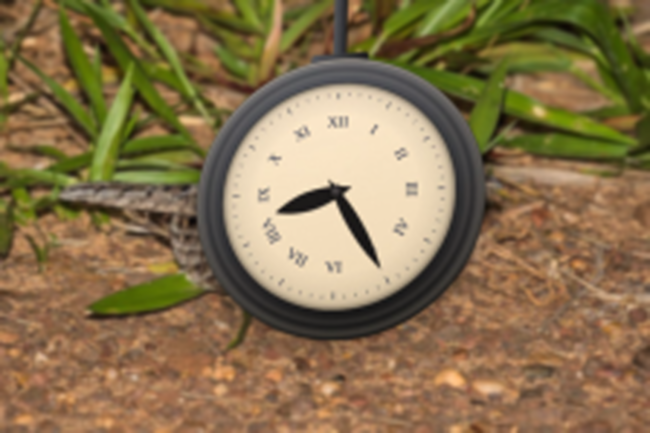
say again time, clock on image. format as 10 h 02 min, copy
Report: 8 h 25 min
